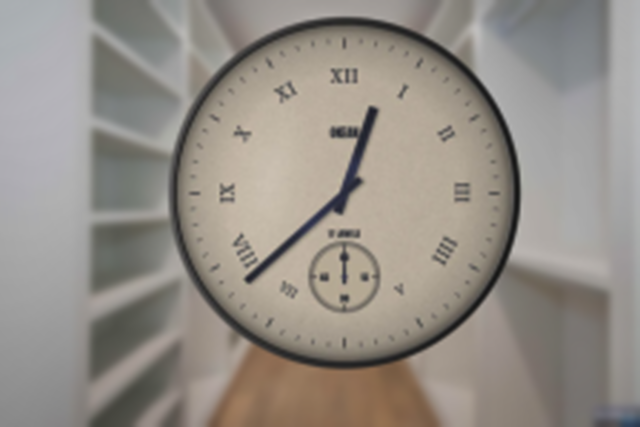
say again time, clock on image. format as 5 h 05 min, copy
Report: 12 h 38 min
